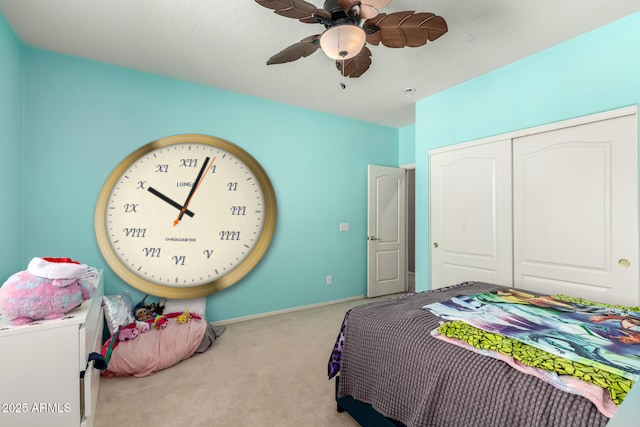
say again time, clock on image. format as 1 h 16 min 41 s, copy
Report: 10 h 03 min 04 s
